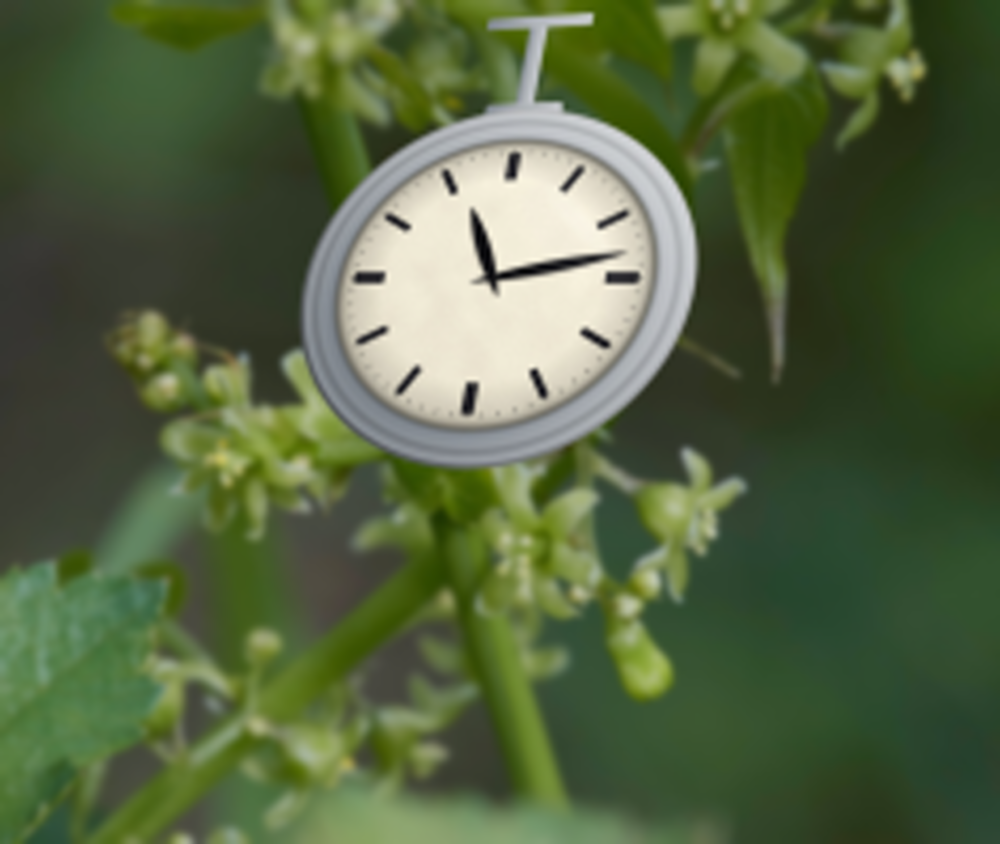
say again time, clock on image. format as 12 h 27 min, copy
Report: 11 h 13 min
